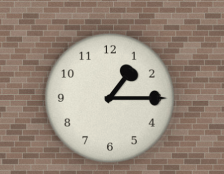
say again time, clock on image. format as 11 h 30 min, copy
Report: 1 h 15 min
